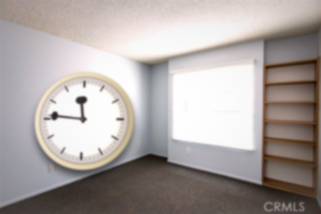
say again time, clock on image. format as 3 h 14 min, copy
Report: 11 h 46 min
